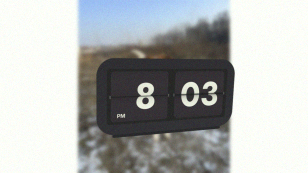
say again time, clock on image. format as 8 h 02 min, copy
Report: 8 h 03 min
